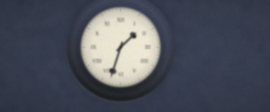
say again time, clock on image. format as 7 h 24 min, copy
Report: 1 h 33 min
